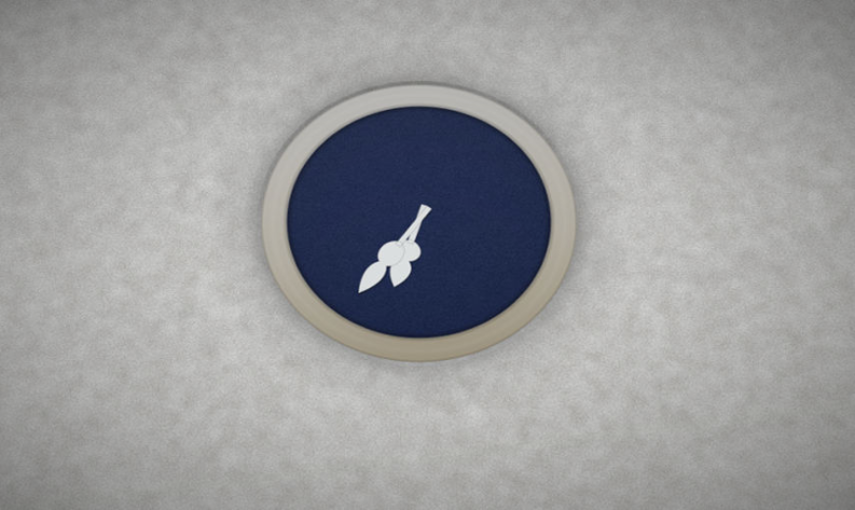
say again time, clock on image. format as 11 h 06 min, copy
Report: 6 h 36 min
